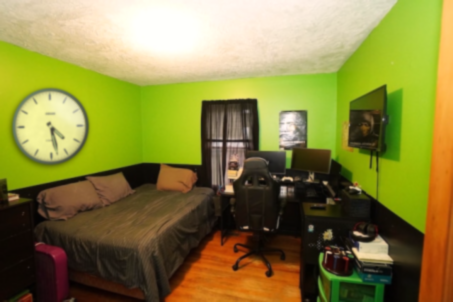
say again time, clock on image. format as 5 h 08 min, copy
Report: 4 h 28 min
